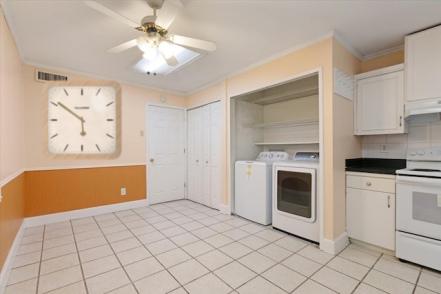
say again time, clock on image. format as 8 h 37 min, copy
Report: 5 h 51 min
